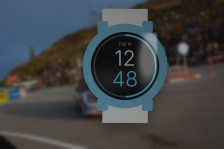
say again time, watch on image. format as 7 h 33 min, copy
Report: 12 h 48 min
